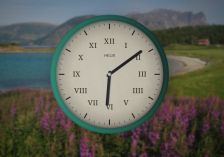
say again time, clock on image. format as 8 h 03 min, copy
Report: 6 h 09 min
